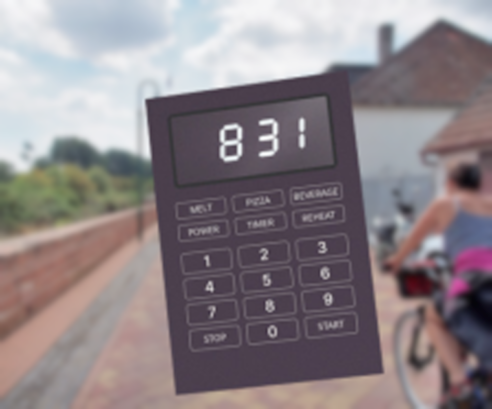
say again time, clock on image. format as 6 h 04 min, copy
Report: 8 h 31 min
